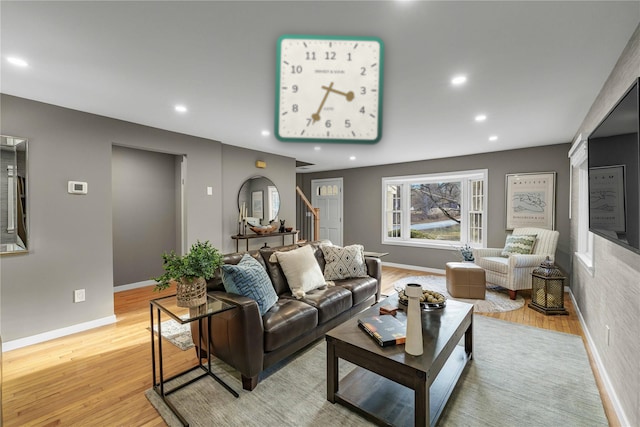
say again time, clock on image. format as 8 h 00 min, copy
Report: 3 h 34 min
